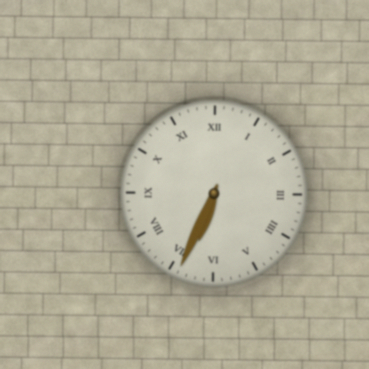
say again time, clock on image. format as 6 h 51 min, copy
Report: 6 h 34 min
